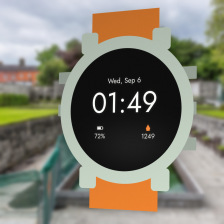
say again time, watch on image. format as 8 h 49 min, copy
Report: 1 h 49 min
